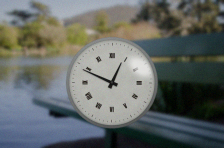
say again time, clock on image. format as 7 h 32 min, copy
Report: 12 h 49 min
